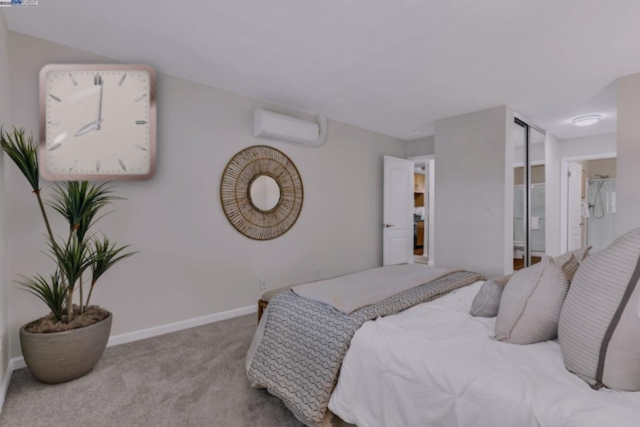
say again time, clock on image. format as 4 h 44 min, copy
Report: 8 h 01 min
